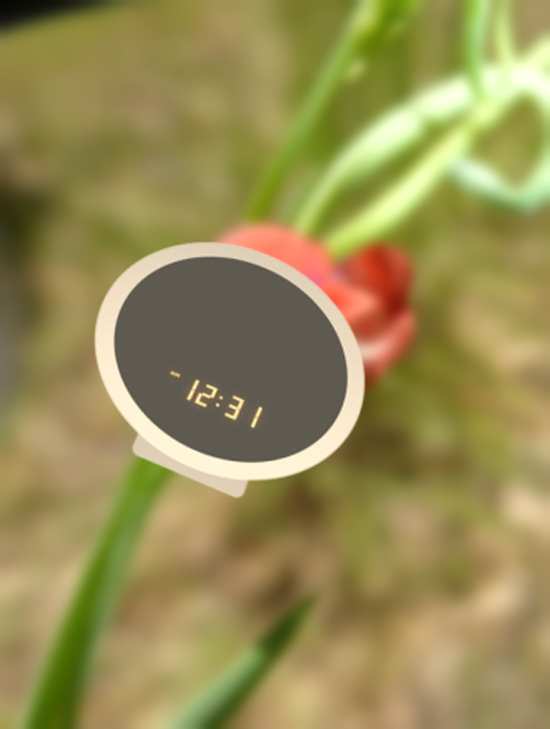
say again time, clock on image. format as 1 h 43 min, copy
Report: 12 h 31 min
